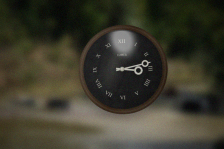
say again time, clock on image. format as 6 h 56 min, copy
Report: 3 h 13 min
